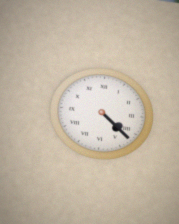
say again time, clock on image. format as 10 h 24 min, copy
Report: 4 h 22 min
